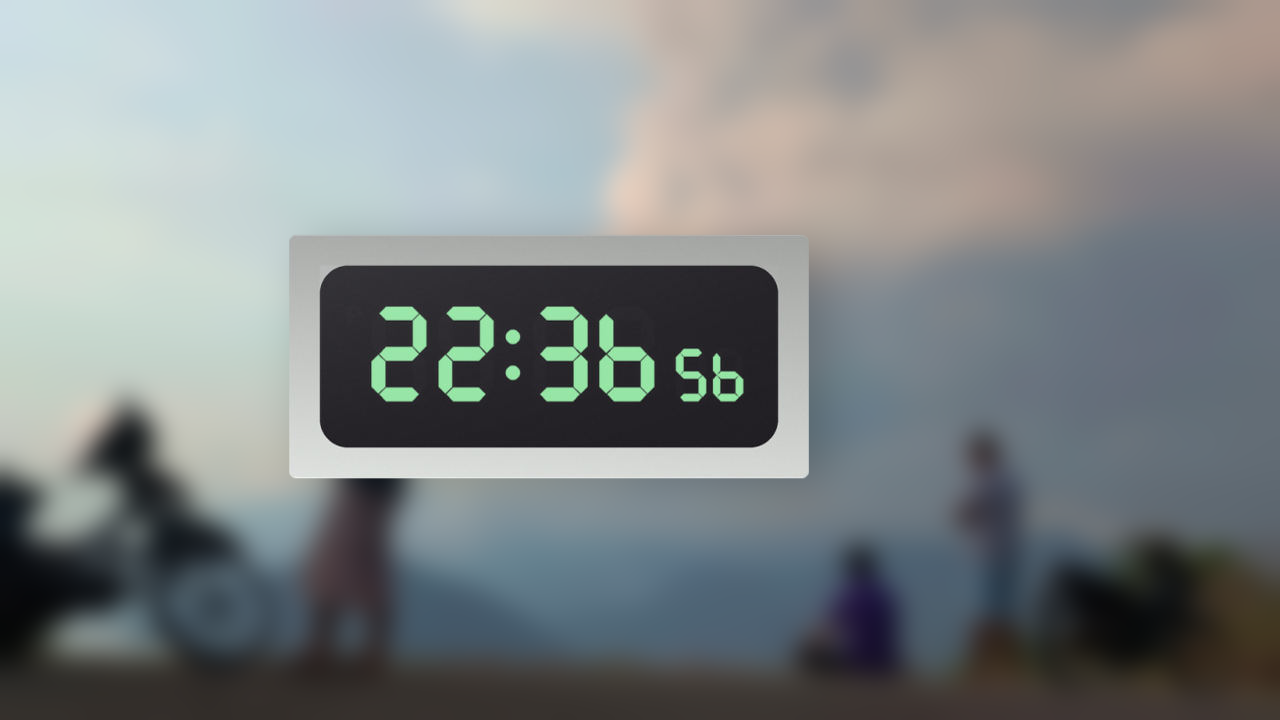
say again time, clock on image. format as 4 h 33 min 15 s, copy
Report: 22 h 36 min 56 s
